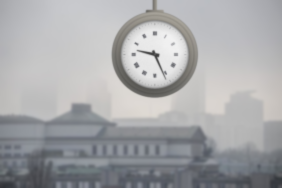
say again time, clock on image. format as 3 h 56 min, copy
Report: 9 h 26 min
